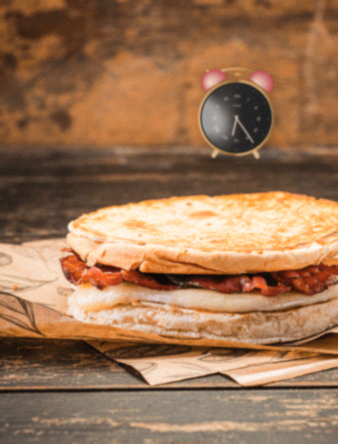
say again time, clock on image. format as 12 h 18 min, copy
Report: 6 h 24 min
